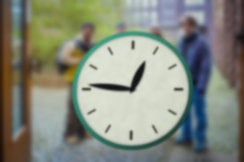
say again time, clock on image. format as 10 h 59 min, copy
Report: 12 h 46 min
